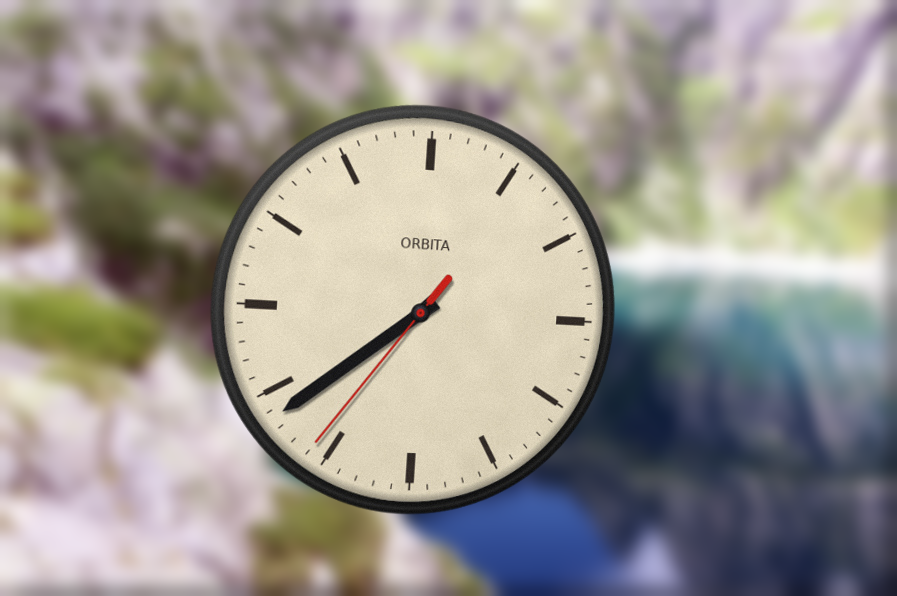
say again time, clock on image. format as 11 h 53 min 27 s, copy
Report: 7 h 38 min 36 s
